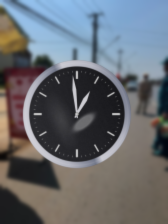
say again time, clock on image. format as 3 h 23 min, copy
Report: 12 h 59 min
